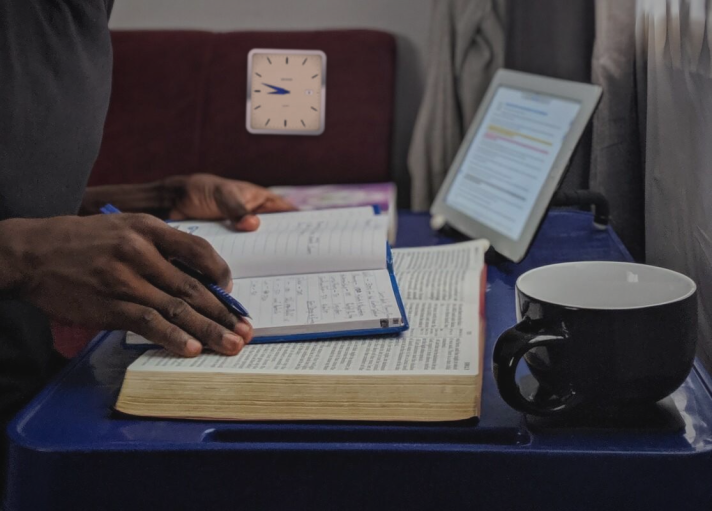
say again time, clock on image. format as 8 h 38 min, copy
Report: 8 h 48 min
